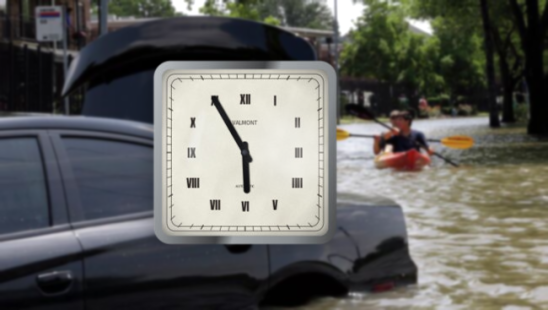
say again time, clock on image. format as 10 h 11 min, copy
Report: 5 h 55 min
